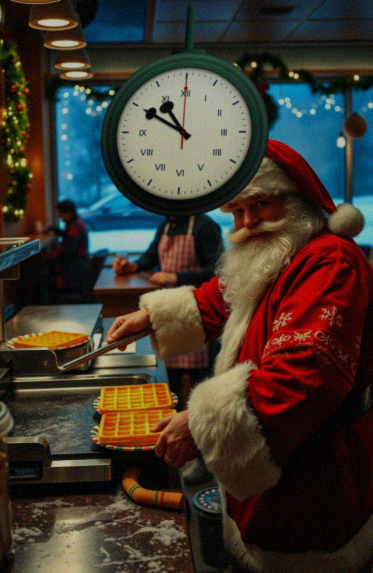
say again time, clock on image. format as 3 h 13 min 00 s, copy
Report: 10 h 50 min 00 s
